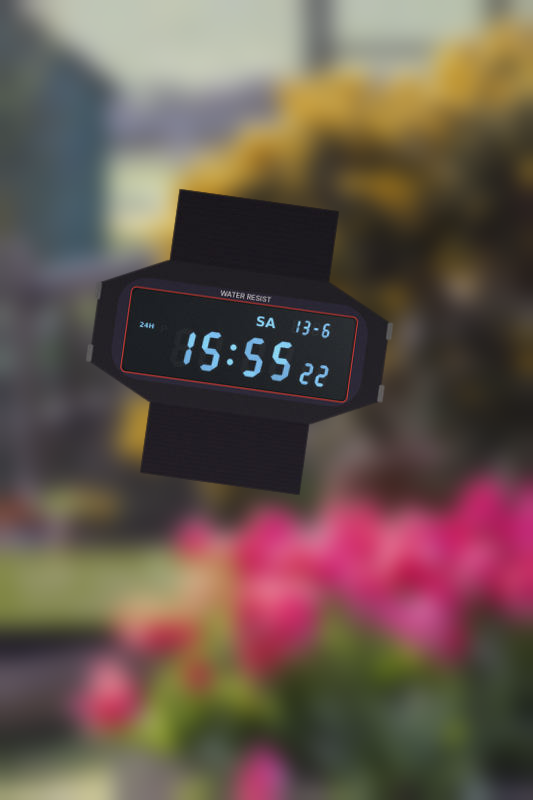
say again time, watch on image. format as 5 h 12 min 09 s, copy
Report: 15 h 55 min 22 s
